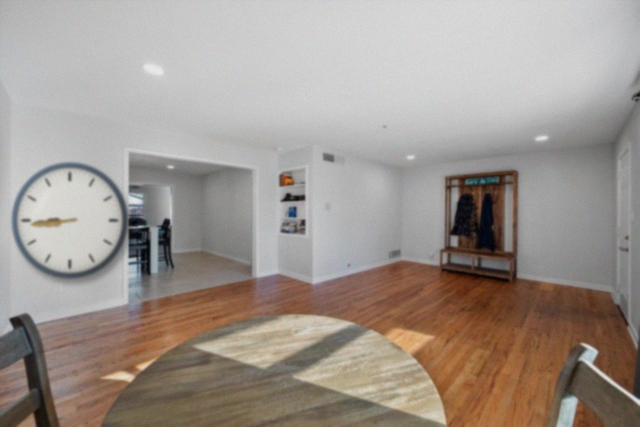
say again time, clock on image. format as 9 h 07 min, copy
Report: 8 h 44 min
